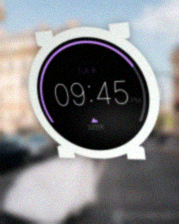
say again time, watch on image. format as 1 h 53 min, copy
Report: 9 h 45 min
